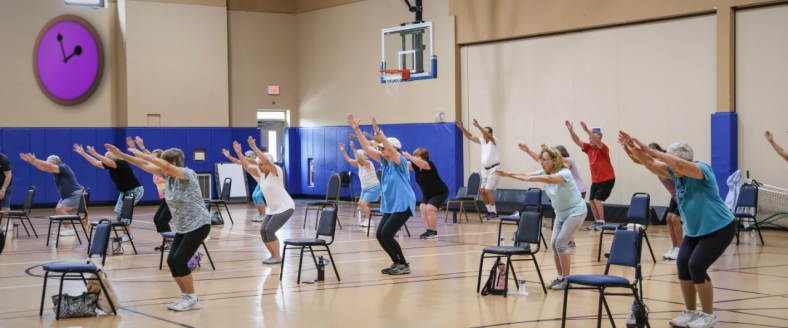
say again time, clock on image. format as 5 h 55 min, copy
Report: 1 h 57 min
